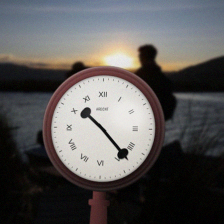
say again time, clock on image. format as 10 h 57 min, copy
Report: 10 h 23 min
